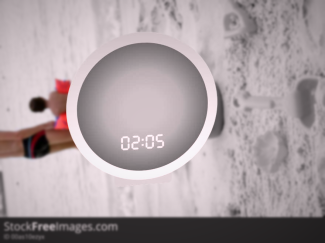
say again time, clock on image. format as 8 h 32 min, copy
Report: 2 h 05 min
